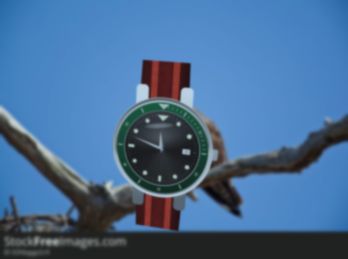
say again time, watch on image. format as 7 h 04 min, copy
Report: 11 h 48 min
